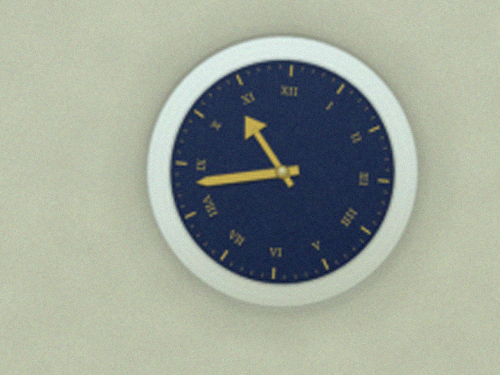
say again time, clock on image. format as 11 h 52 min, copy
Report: 10 h 43 min
